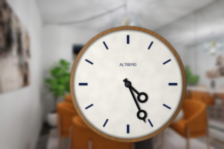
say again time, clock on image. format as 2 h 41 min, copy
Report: 4 h 26 min
